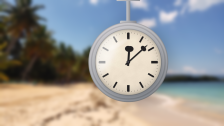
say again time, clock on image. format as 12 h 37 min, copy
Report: 12 h 08 min
